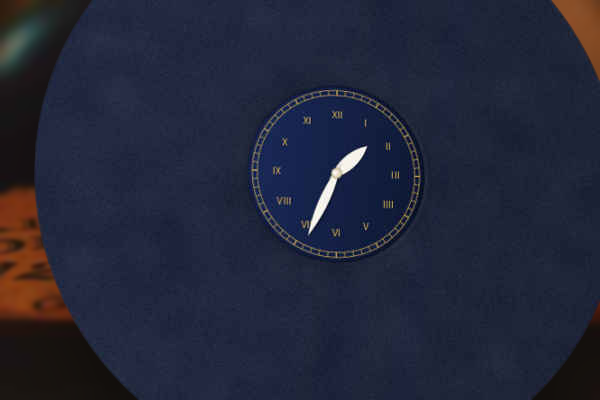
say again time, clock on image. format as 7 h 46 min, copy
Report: 1 h 34 min
